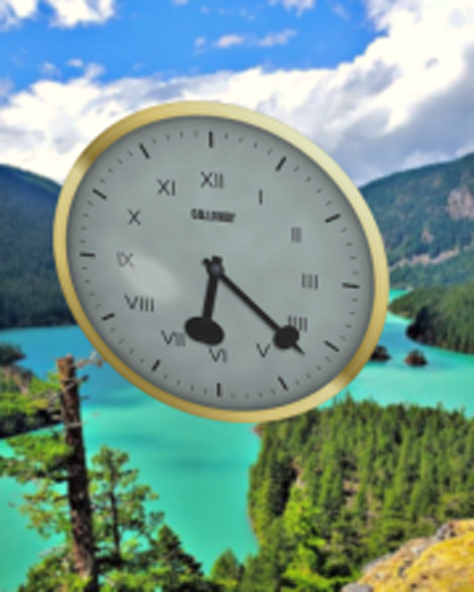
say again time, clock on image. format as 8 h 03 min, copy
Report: 6 h 22 min
